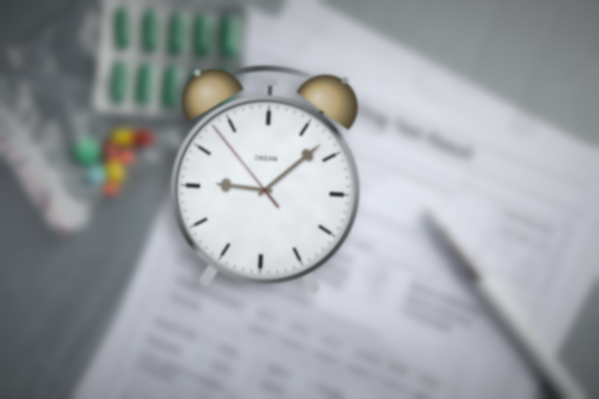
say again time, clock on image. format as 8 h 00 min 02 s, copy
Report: 9 h 07 min 53 s
